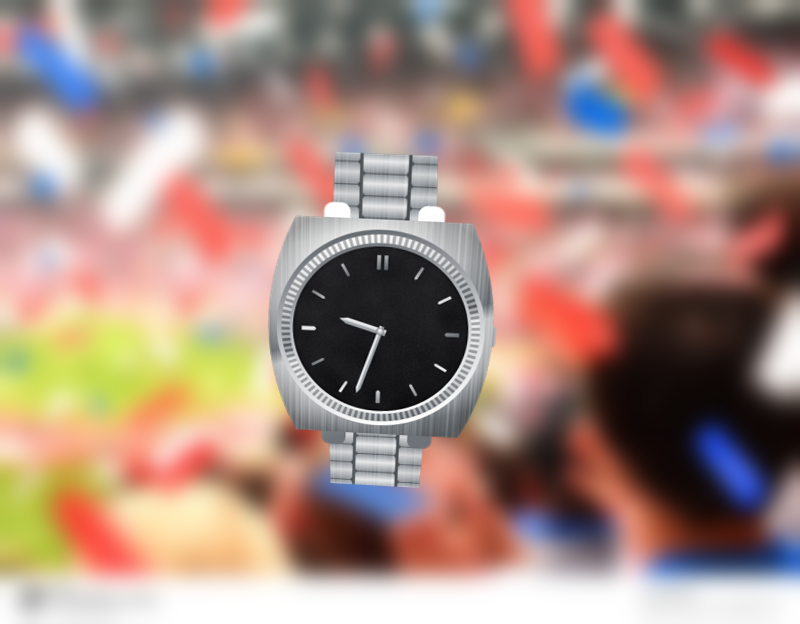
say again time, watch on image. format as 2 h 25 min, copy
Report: 9 h 33 min
